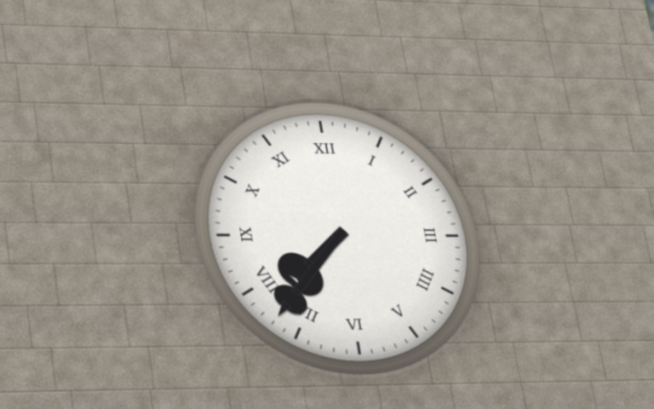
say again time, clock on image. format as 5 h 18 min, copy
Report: 7 h 37 min
